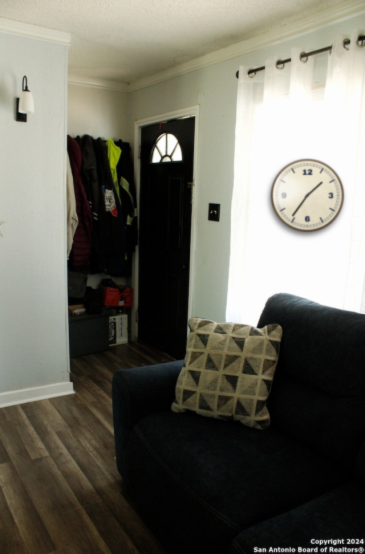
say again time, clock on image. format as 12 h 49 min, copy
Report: 1 h 36 min
